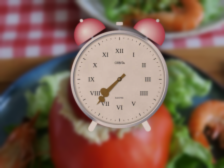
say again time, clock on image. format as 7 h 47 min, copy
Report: 7 h 37 min
